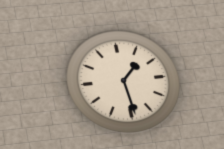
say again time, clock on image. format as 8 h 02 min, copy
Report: 1 h 29 min
